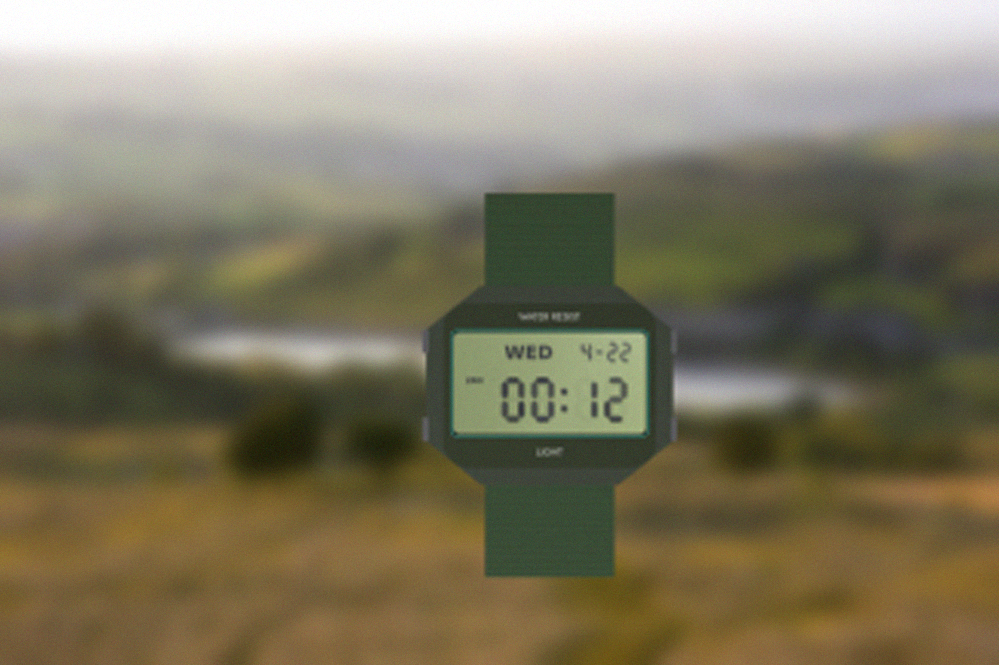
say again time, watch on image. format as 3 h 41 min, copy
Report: 0 h 12 min
